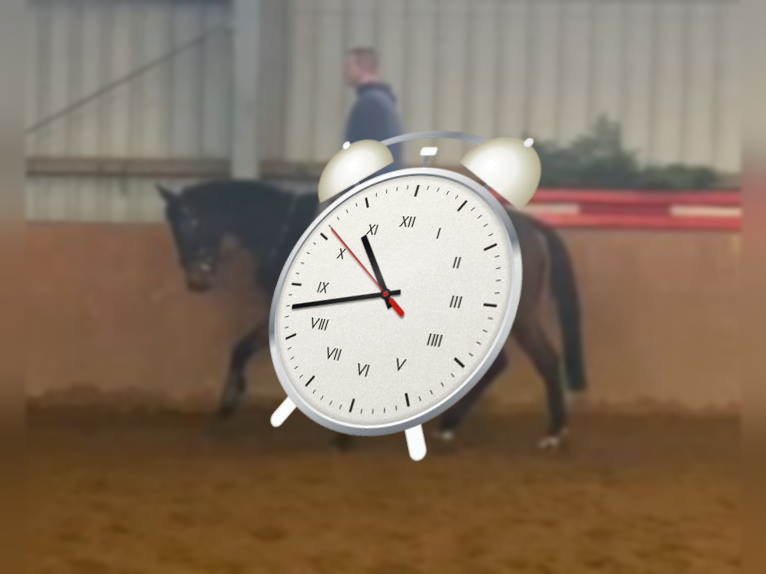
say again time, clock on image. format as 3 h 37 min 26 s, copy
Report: 10 h 42 min 51 s
